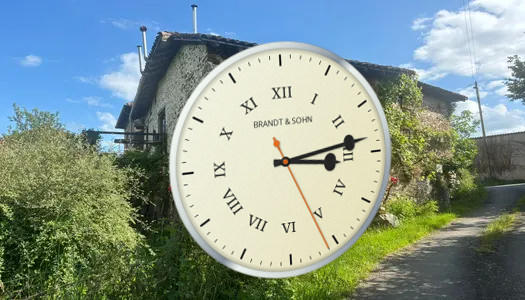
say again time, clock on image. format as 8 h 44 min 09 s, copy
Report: 3 h 13 min 26 s
